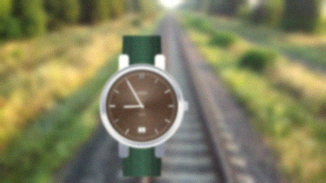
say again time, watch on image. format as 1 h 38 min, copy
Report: 8 h 55 min
